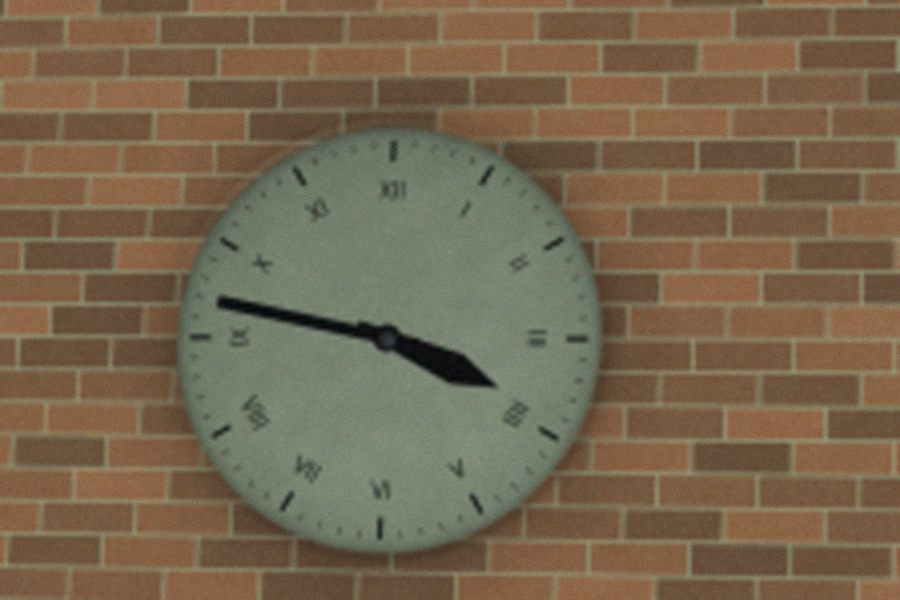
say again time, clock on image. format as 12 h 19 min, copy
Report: 3 h 47 min
